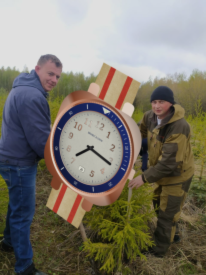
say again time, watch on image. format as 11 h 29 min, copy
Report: 7 h 16 min
